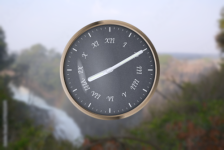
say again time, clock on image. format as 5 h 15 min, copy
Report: 8 h 10 min
